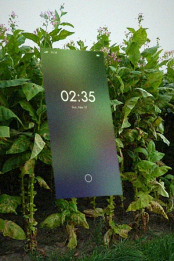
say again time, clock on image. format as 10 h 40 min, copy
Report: 2 h 35 min
